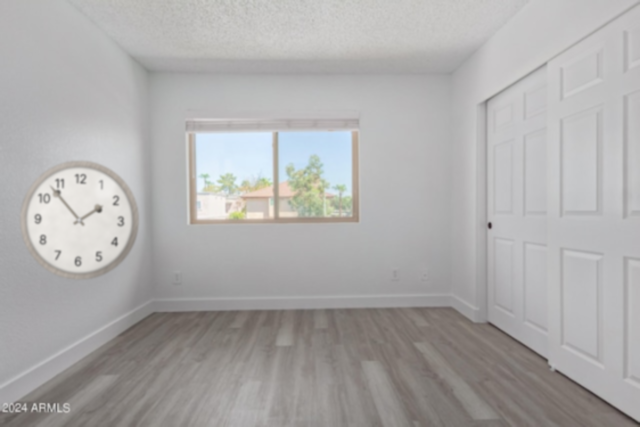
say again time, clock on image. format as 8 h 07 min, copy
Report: 1 h 53 min
